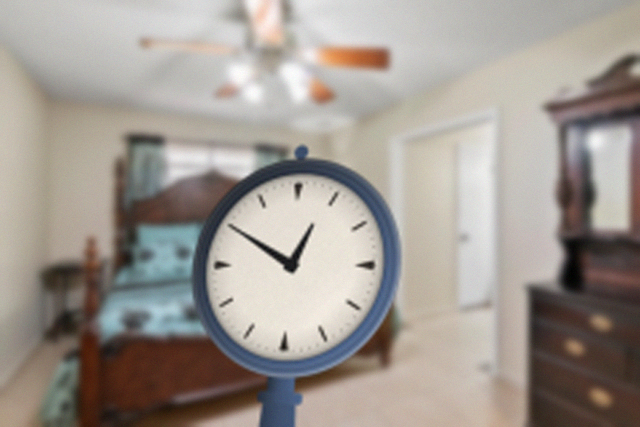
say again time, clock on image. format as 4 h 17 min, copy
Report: 12 h 50 min
